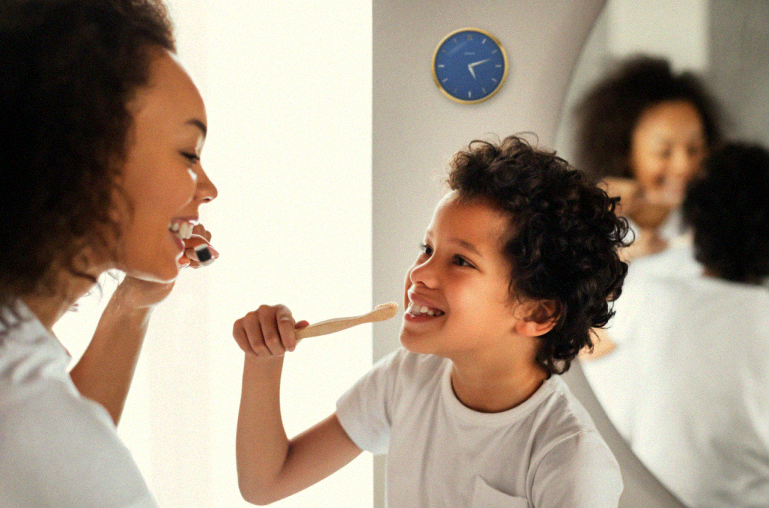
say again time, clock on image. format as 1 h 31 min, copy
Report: 5 h 12 min
